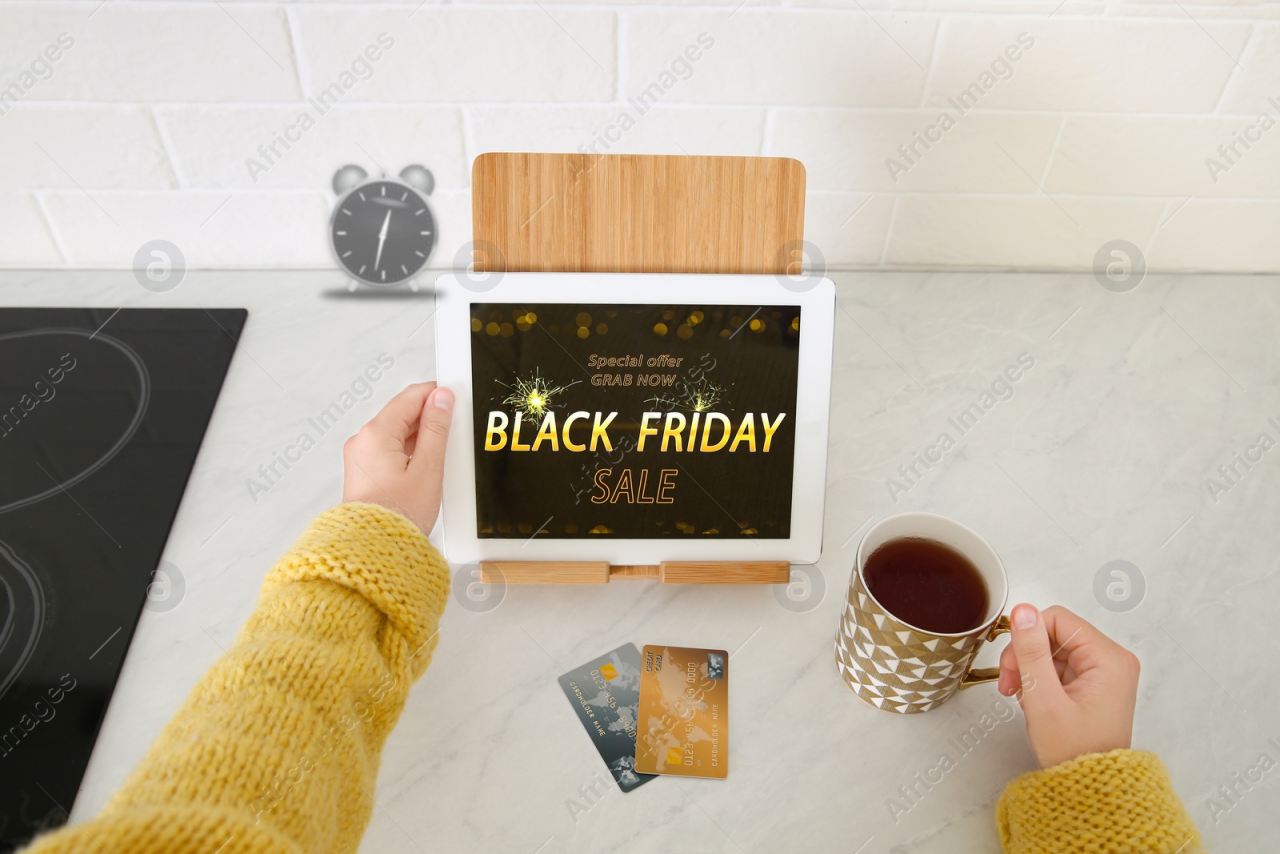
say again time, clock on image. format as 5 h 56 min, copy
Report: 12 h 32 min
